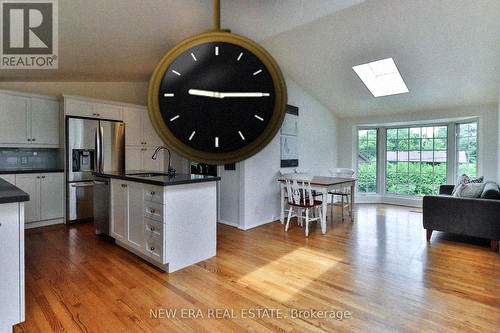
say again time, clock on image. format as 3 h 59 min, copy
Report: 9 h 15 min
